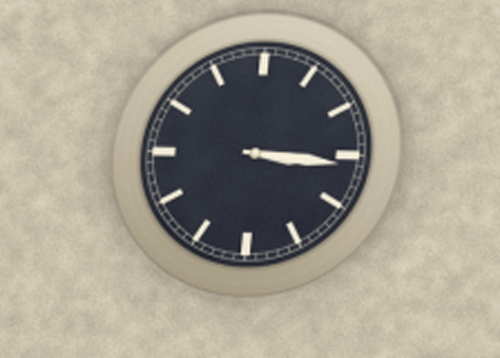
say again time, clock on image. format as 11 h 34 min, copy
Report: 3 h 16 min
